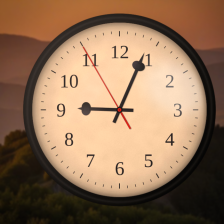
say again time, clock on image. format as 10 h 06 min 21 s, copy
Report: 9 h 03 min 55 s
